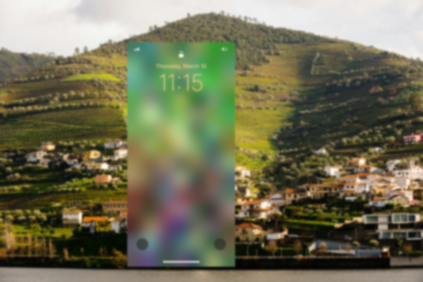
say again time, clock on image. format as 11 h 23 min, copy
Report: 11 h 15 min
